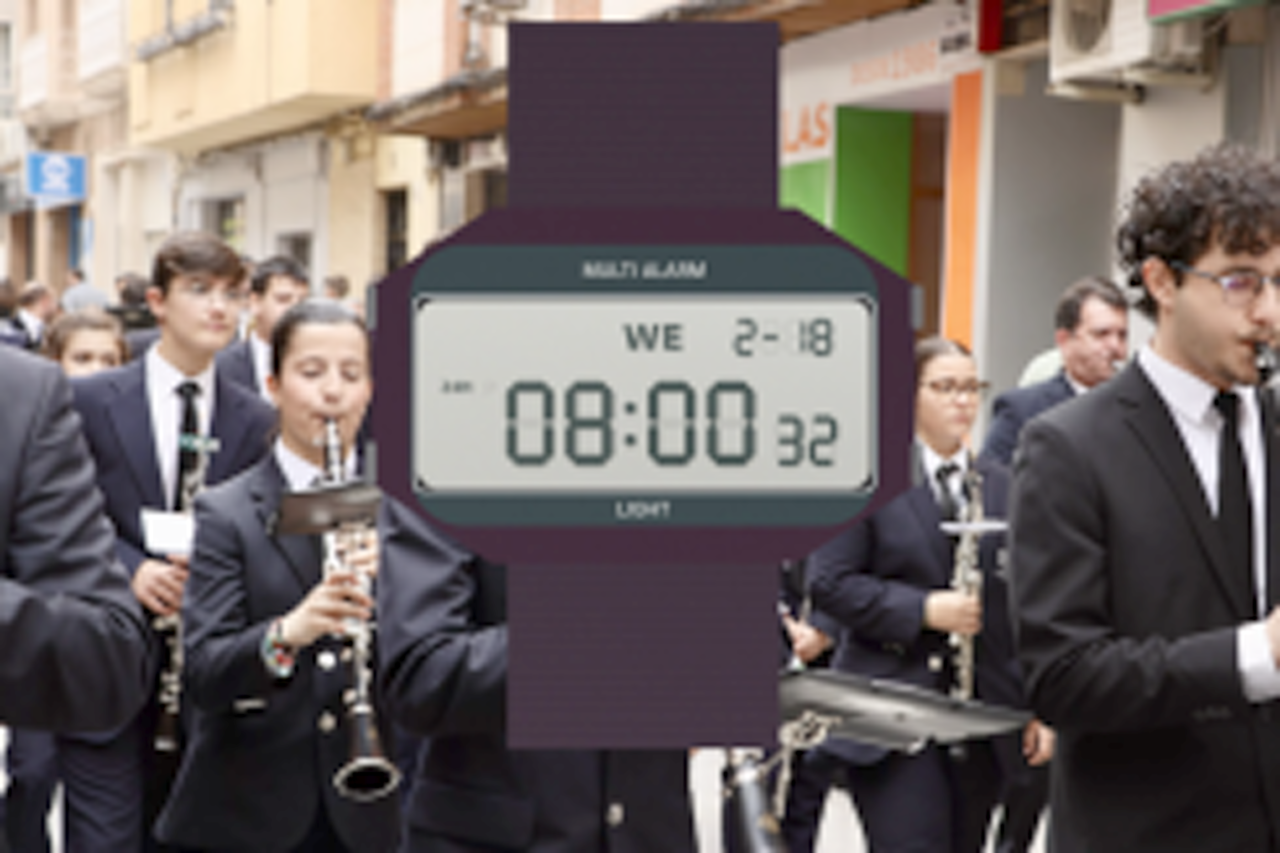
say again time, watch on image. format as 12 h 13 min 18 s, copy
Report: 8 h 00 min 32 s
